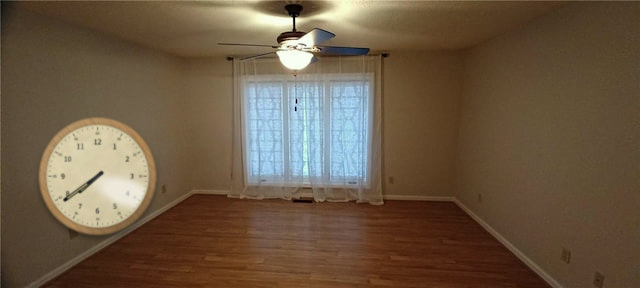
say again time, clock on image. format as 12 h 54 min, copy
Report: 7 h 39 min
